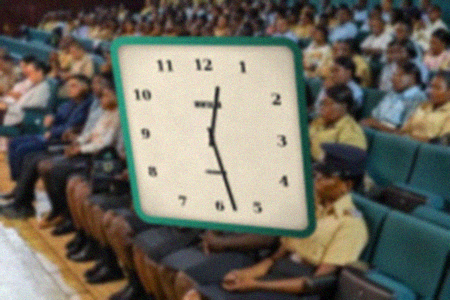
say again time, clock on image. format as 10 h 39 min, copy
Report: 12 h 28 min
